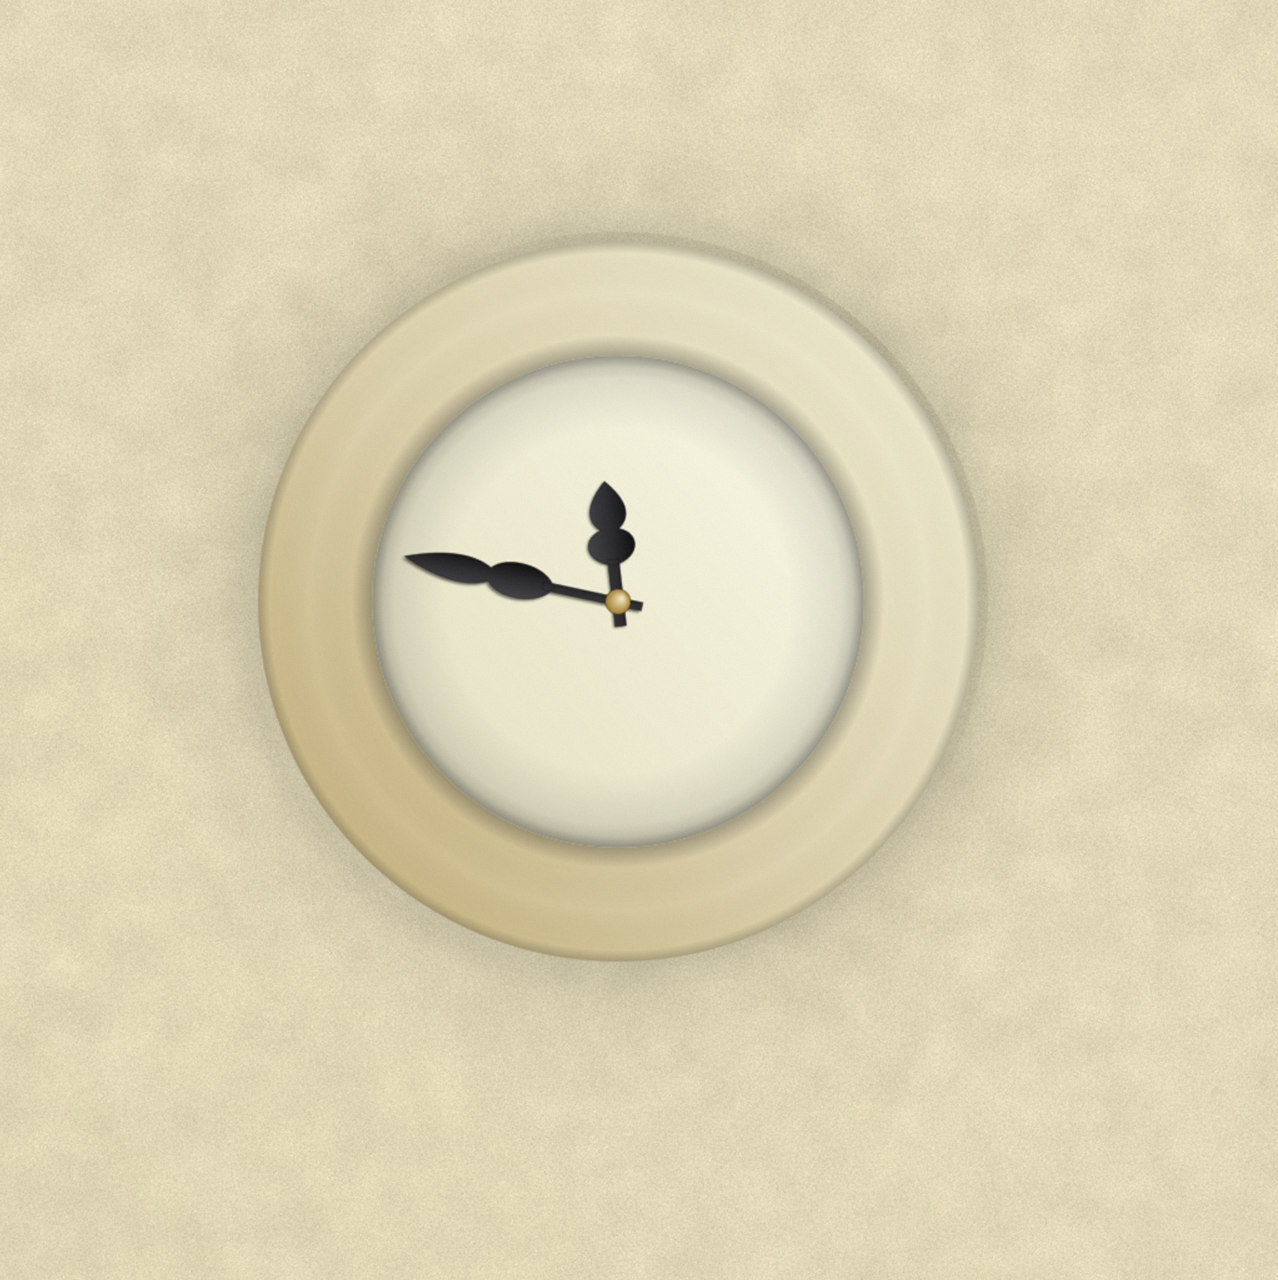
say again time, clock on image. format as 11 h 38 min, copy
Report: 11 h 47 min
